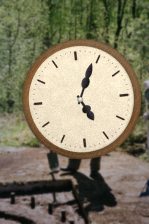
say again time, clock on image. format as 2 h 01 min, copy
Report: 5 h 04 min
